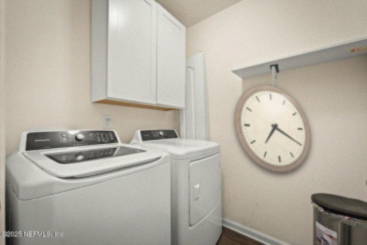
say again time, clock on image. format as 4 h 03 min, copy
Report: 7 h 20 min
